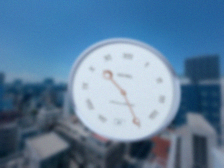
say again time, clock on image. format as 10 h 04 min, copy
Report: 10 h 25 min
